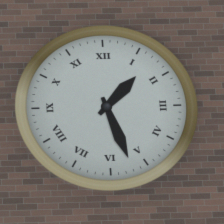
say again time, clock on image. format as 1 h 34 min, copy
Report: 1 h 27 min
